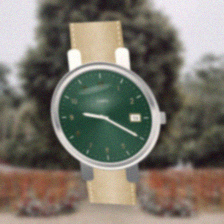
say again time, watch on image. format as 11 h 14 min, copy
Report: 9 h 20 min
